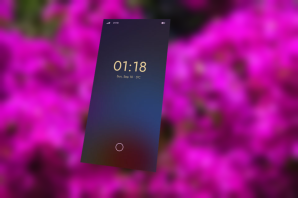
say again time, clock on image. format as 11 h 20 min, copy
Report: 1 h 18 min
